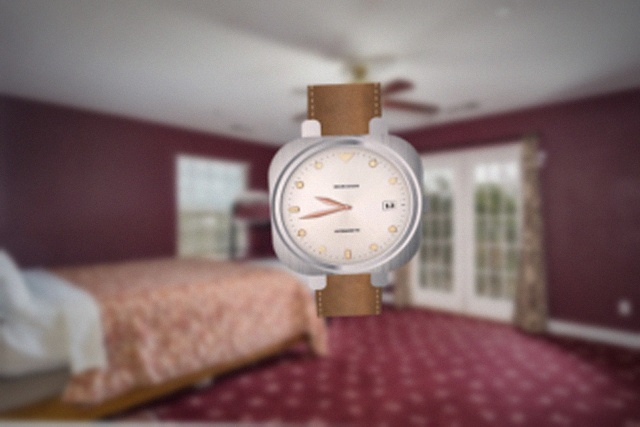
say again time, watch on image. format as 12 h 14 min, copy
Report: 9 h 43 min
